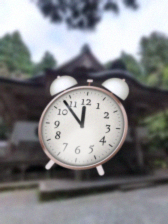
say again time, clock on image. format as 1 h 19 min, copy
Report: 11 h 53 min
